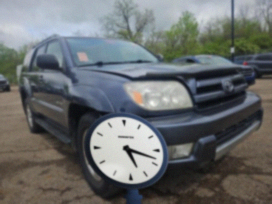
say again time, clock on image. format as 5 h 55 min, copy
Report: 5 h 18 min
